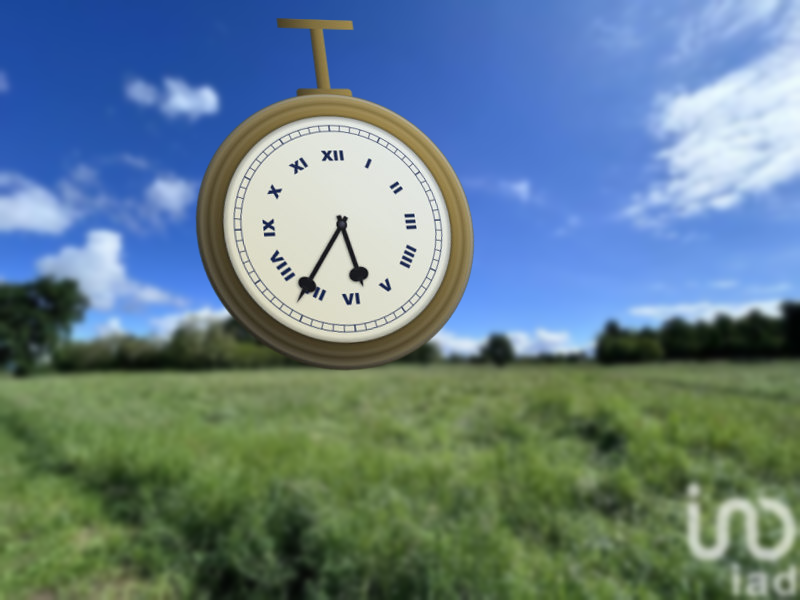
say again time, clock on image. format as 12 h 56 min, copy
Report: 5 h 36 min
